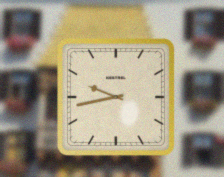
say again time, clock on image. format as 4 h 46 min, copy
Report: 9 h 43 min
